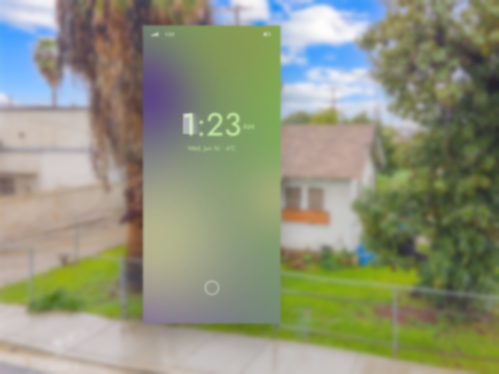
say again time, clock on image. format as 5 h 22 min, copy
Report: 1 h 23 min
